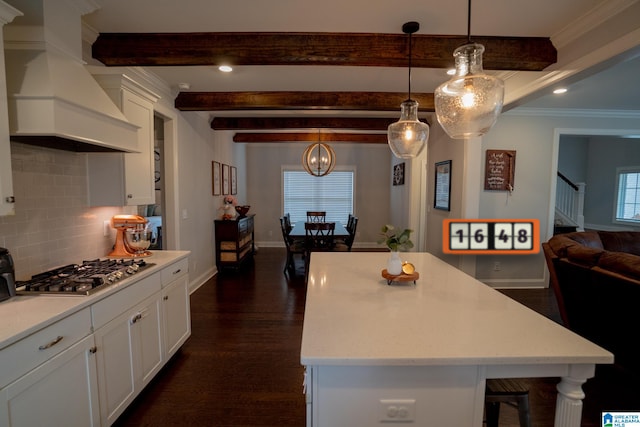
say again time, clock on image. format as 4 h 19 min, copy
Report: 16 h 48 min
